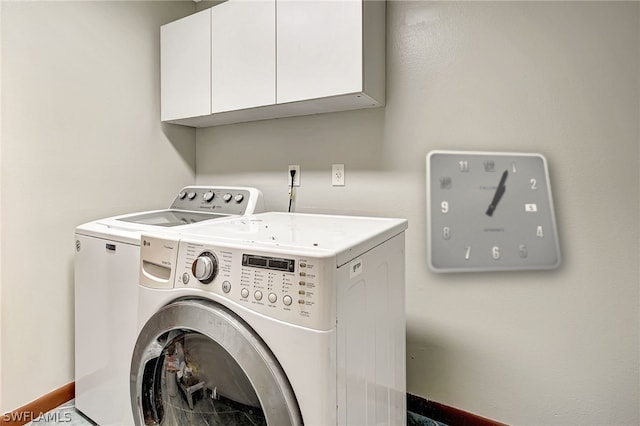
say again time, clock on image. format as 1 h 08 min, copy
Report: 1 h 04 min
